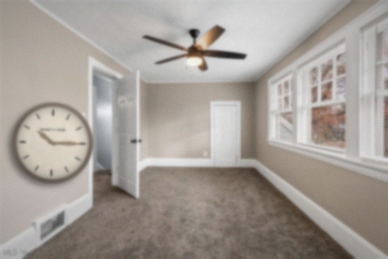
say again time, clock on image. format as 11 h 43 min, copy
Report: 10 h 15 min
